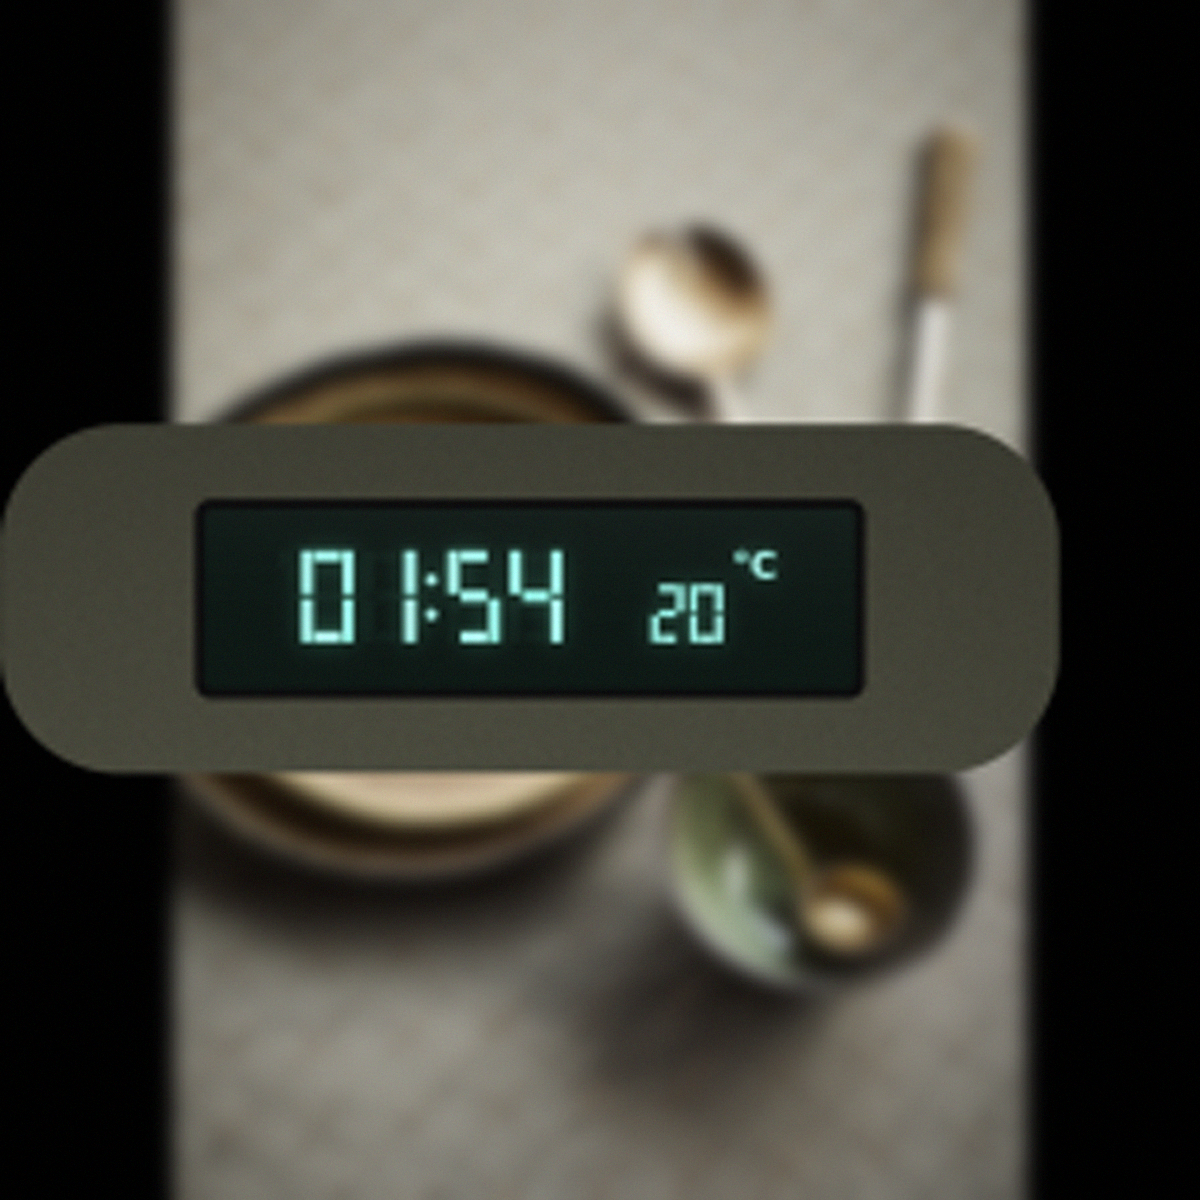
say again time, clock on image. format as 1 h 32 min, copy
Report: 1 h 54 min
